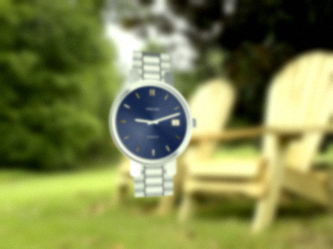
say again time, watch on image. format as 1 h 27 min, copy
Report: 9 h 12 min
